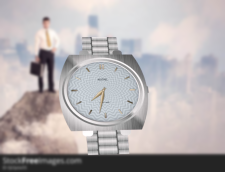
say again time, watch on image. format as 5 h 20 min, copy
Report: 7 h 32 min
